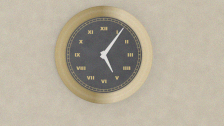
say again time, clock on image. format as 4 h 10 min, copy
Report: 5 h 06 min
